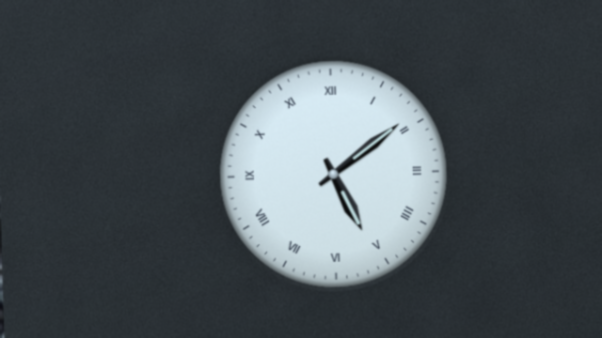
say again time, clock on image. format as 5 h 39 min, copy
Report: 5 h 09 min
